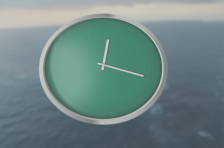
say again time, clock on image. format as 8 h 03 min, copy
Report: 12 h 18 min
